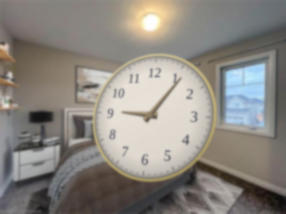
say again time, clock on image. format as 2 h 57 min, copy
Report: 9 h 06 min
